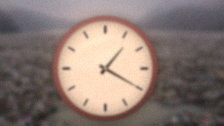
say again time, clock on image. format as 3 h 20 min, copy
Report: 1 h 20 min
